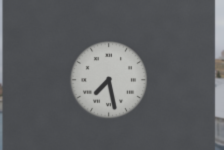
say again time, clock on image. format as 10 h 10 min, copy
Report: 7 h 28 min
